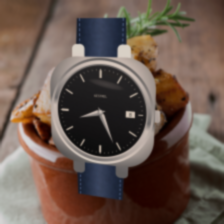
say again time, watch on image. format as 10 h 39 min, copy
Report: 8 h 26 min
